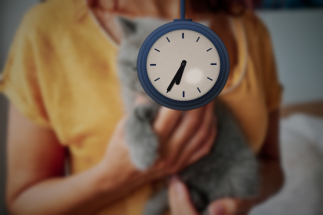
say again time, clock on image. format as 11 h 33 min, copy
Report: 6 h 35 min
